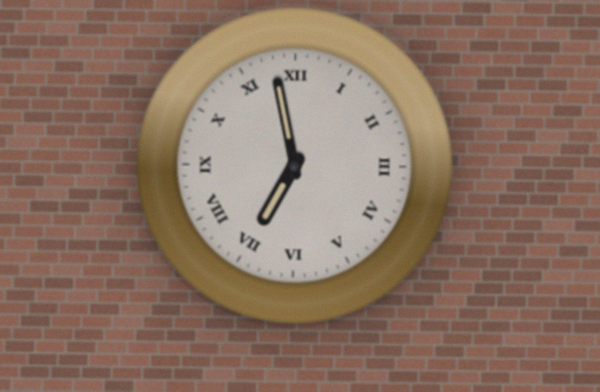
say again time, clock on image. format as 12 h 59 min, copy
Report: 6 h 58 min
